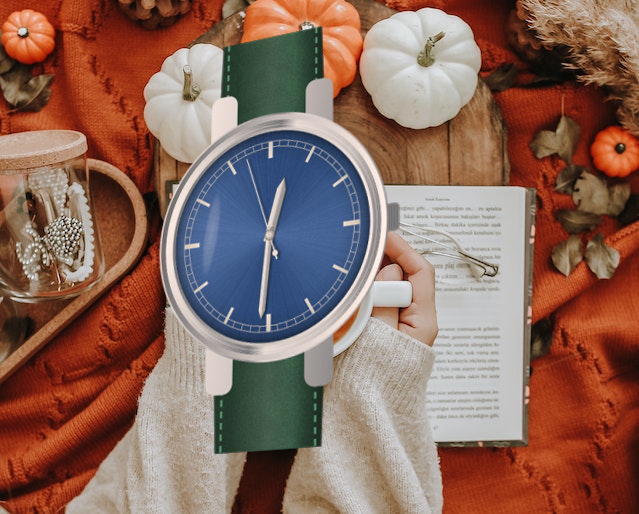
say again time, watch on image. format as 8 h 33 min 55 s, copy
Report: 12 h 30 min 57 s
